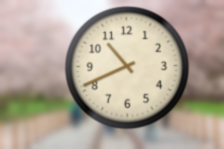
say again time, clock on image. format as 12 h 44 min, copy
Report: 10 h 41 min
